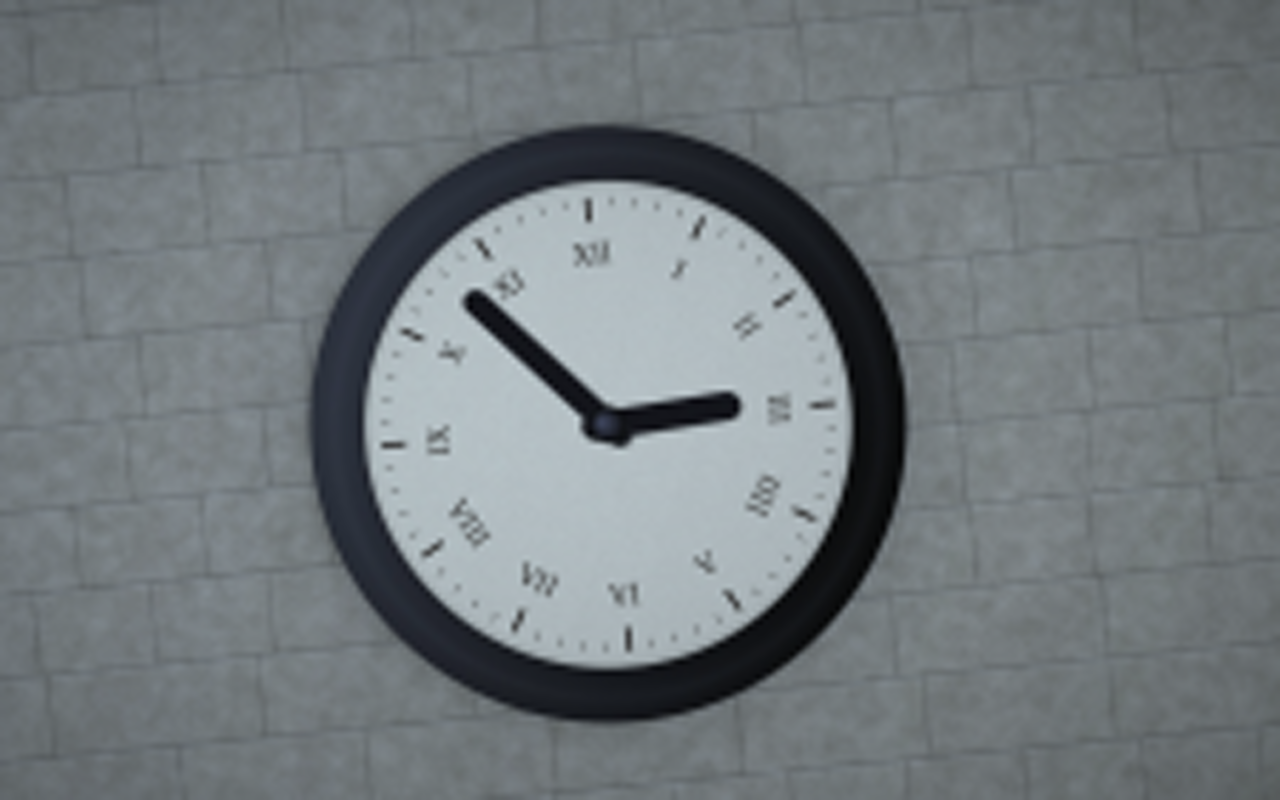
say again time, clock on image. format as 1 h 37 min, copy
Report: 2 h 53 min
